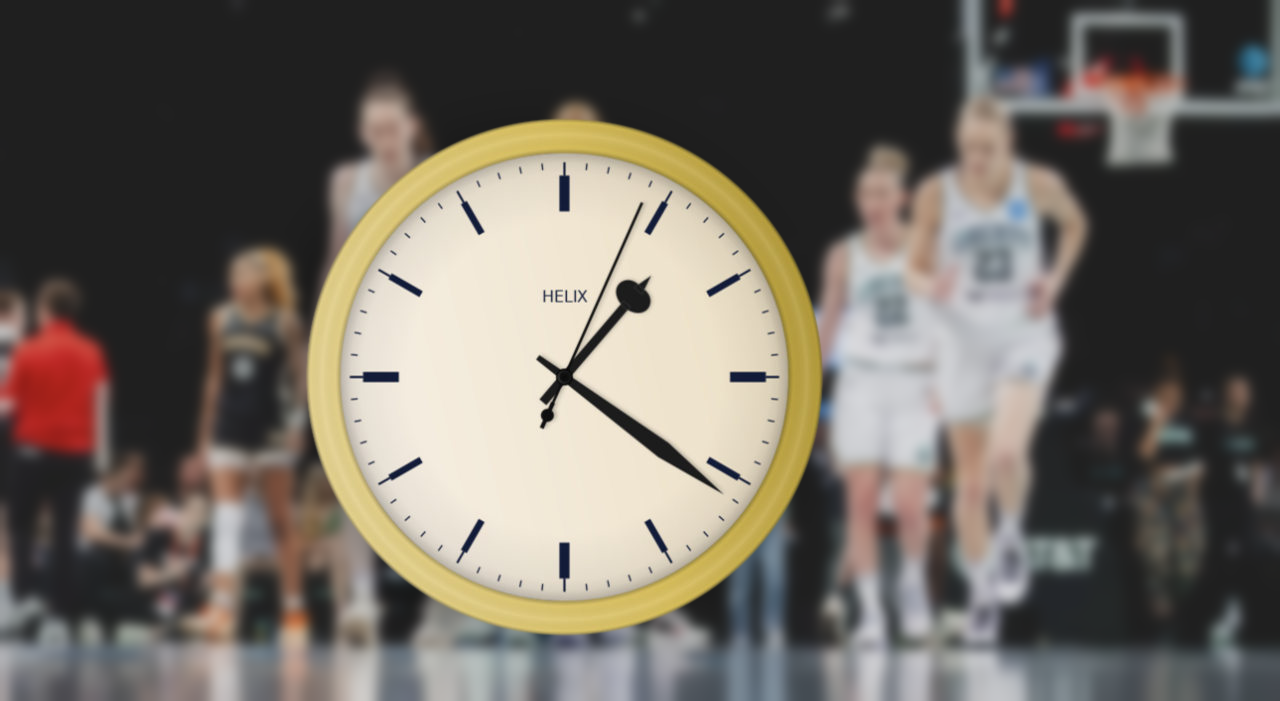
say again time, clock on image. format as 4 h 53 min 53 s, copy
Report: 1 h 21 min 04 s
